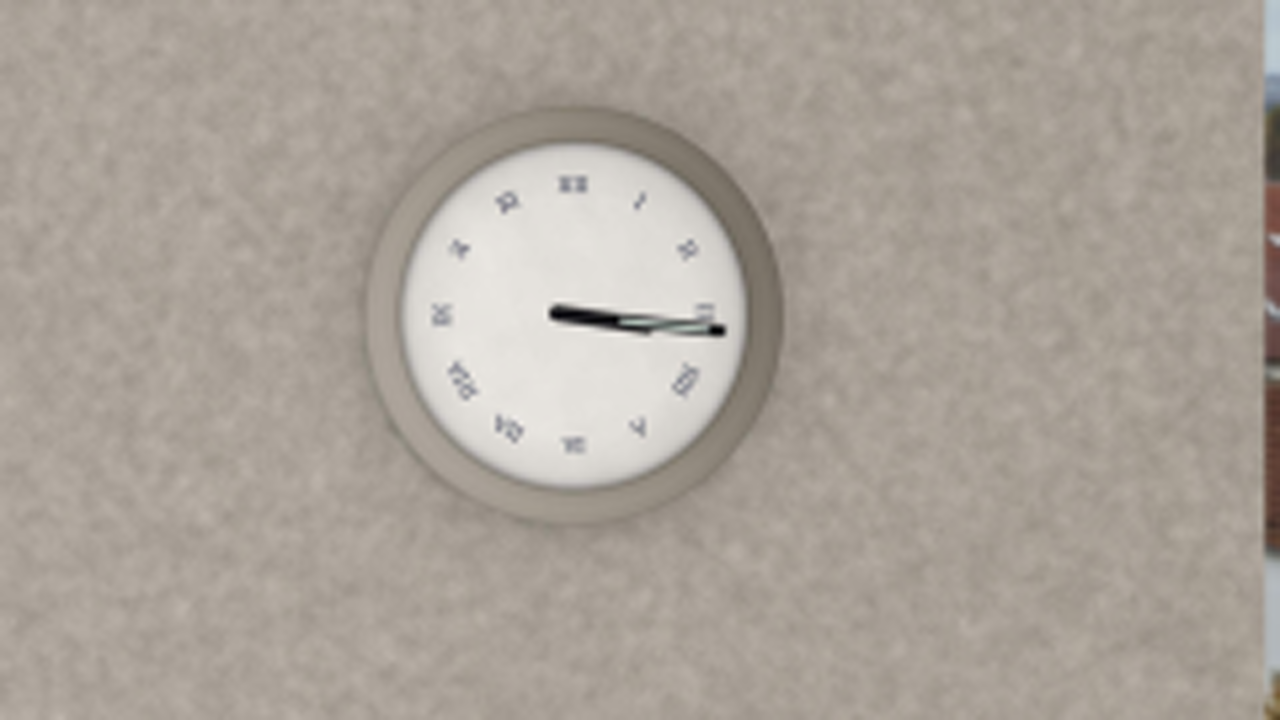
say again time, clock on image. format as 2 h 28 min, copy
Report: 3 h 16 min
